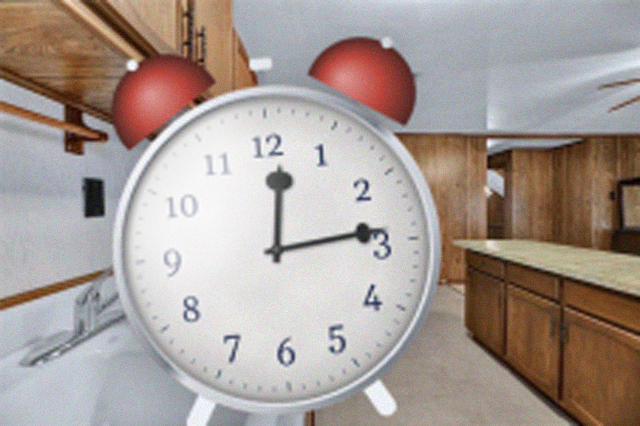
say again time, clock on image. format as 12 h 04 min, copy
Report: 12 h 14 min
